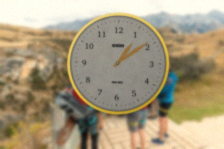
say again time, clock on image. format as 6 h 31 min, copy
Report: 1 h 09 min
